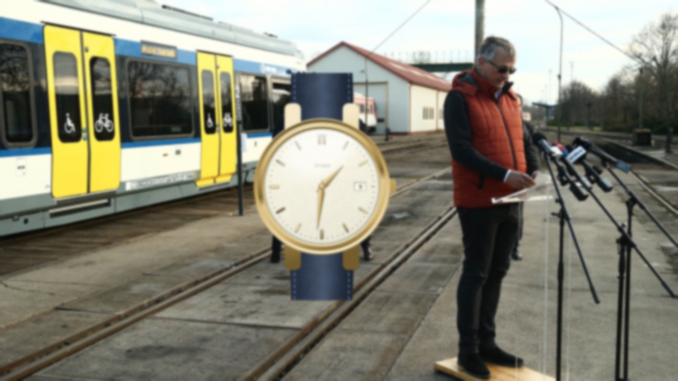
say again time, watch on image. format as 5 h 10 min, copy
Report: 1 h 31 min
